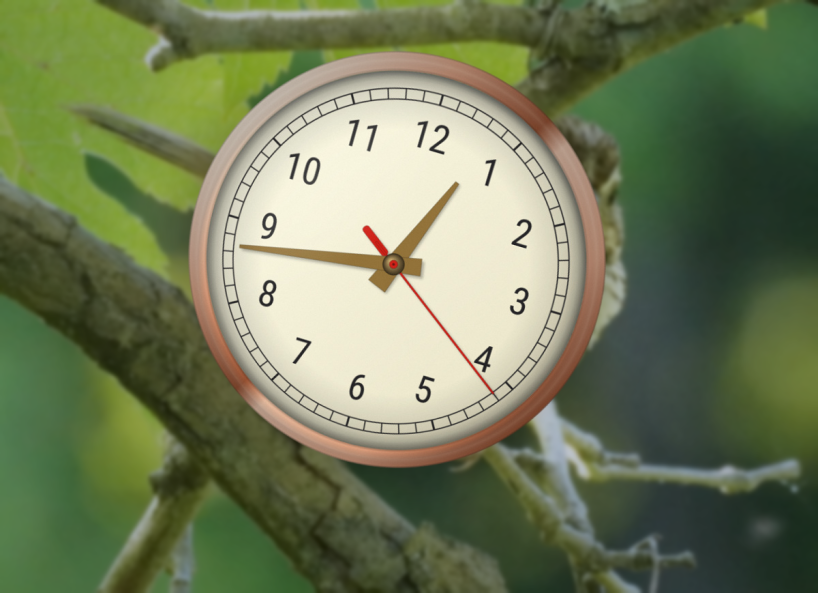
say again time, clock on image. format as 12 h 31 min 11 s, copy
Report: 12 h 43 min 21 s
